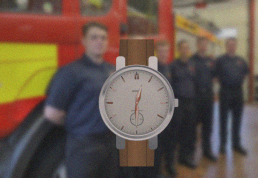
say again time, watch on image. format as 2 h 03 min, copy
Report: 12 h 30 min
